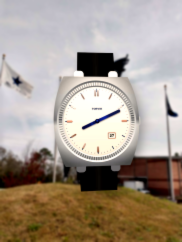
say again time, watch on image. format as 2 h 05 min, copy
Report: 8 h 11 min
